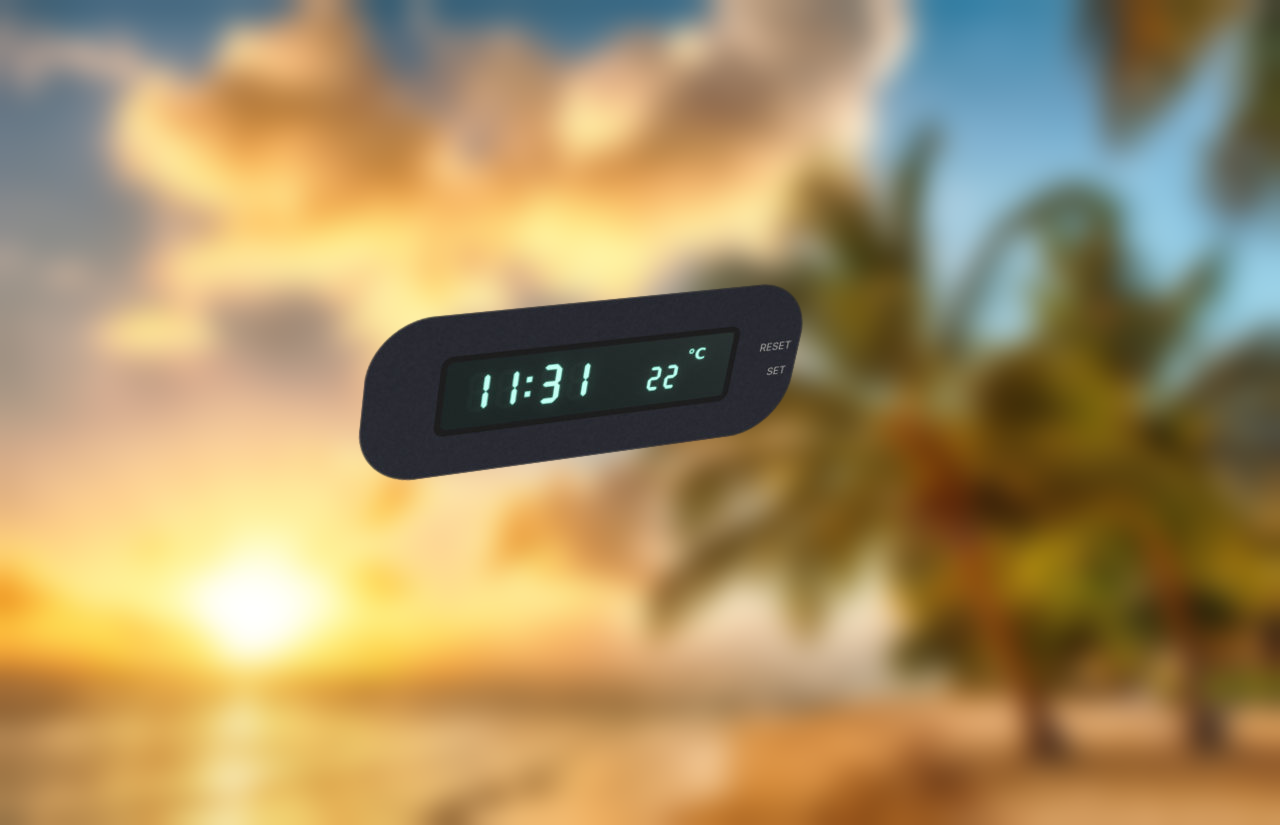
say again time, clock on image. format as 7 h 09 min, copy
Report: 11 h 31 min
